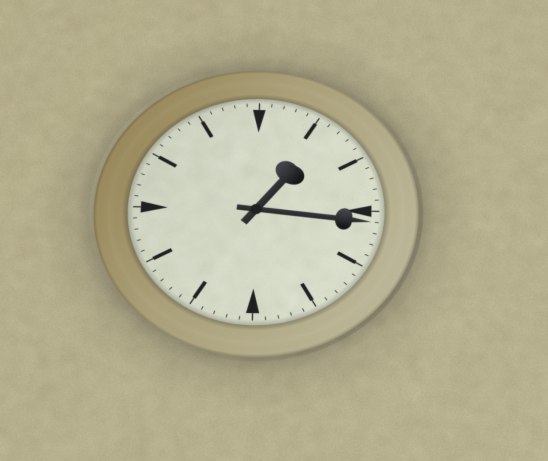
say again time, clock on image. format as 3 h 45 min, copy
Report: 1 h 16 min
